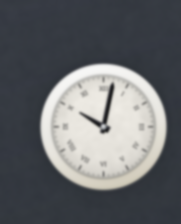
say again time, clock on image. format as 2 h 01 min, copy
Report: 10 h 02 min
